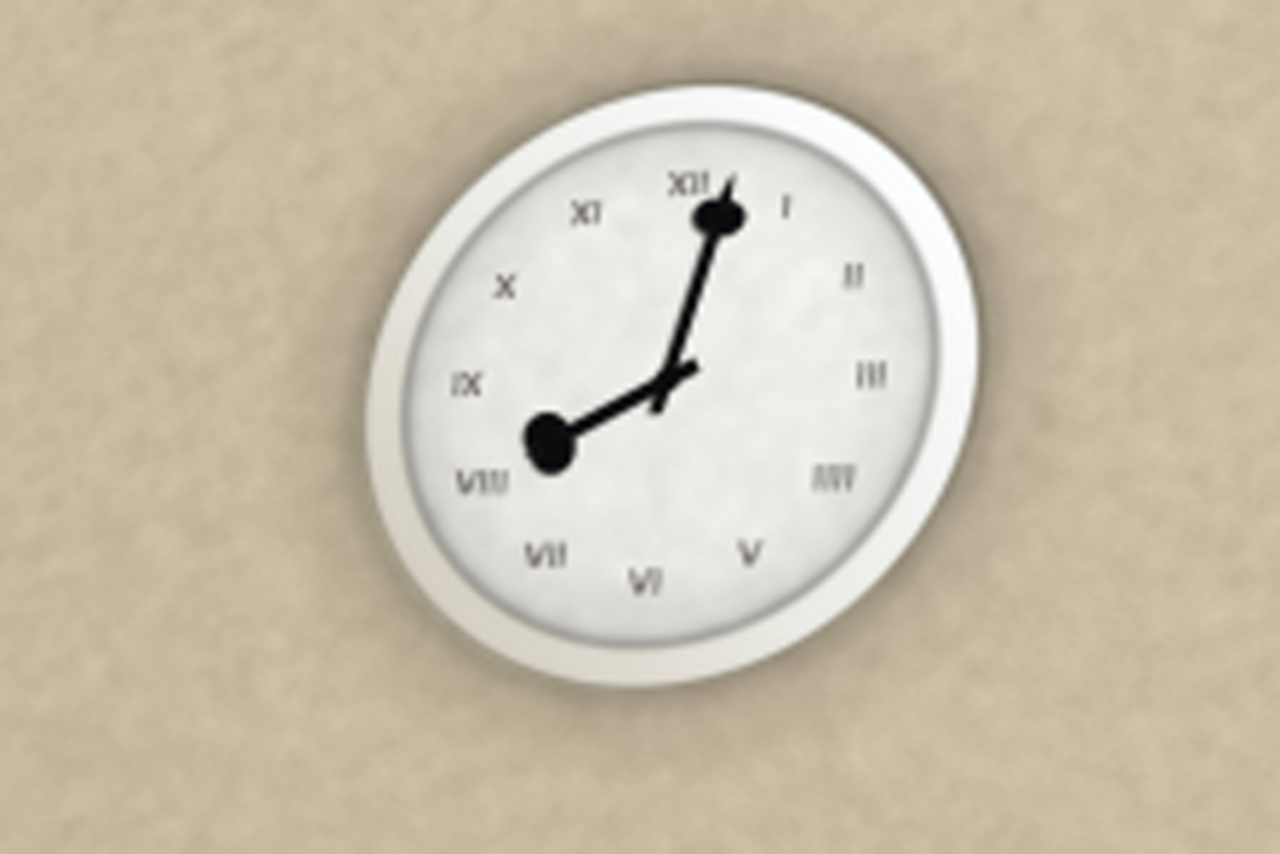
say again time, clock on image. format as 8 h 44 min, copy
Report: 8 h 02 min
